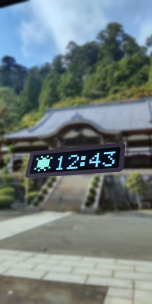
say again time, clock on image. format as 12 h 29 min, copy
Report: 12 h 43 min
